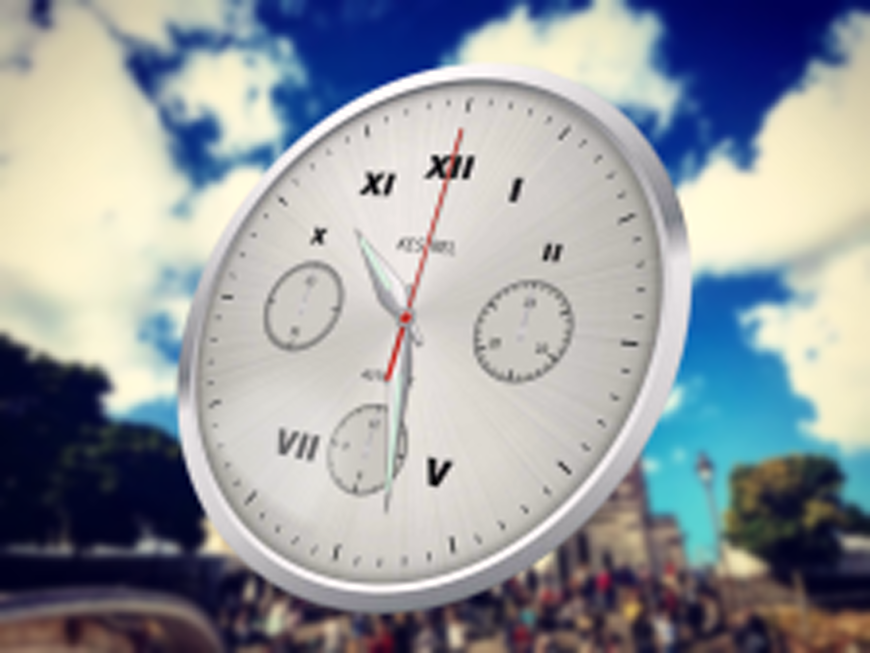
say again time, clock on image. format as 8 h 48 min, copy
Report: 10 h 28 min
